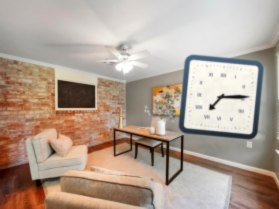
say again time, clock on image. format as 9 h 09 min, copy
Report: 7 h 14 min
